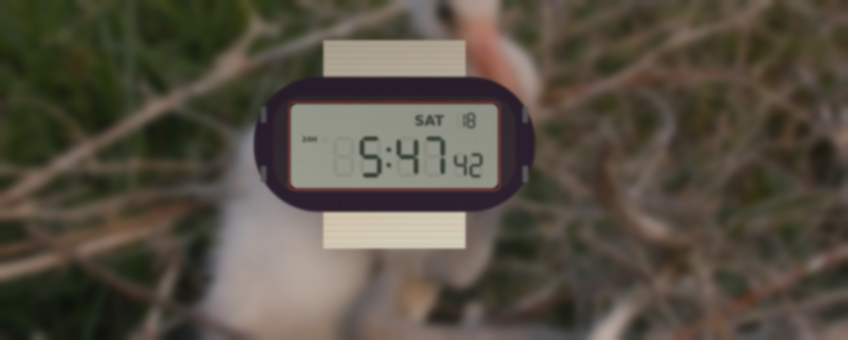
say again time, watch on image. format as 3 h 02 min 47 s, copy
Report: 5 h 47 min 42 s
